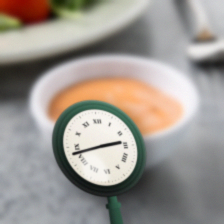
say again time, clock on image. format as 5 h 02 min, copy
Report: 2 h 43 min
